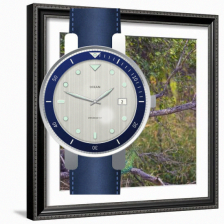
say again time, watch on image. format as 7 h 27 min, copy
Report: 1 h 48 min
